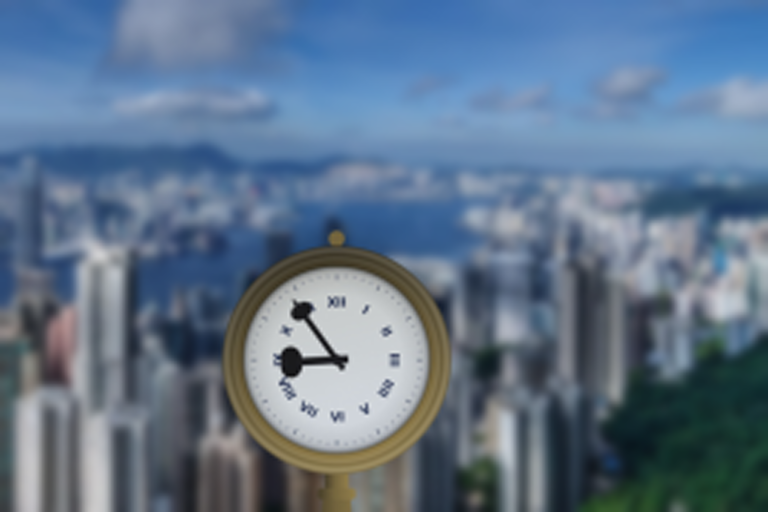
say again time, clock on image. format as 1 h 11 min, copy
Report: 8 h 54 min
